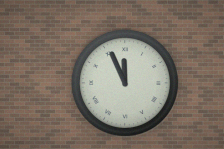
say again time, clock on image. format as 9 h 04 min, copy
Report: 11 h 56 min
